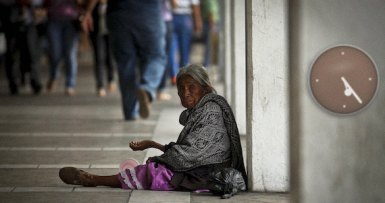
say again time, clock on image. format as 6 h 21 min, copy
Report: 5 h 24 min
